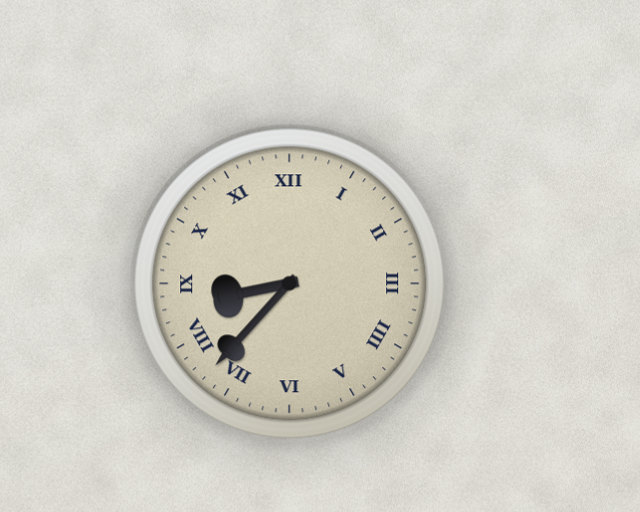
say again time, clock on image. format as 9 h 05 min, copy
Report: 8 h 37 min
